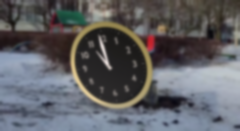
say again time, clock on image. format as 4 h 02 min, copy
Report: 10 h 59 min
